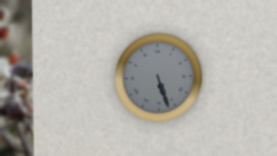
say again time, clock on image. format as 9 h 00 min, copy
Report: 5 h 27 min
